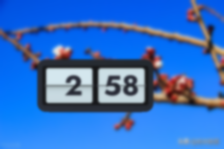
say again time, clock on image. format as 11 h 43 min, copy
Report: 2 h 58 min
